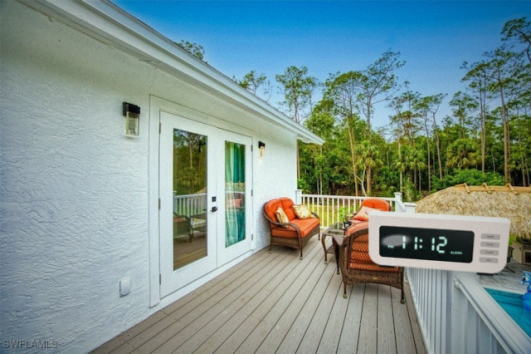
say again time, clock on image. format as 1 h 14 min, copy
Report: 11 h 12 min
